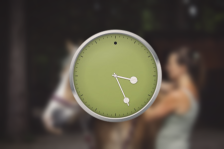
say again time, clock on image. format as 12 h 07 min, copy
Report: 3 h 26 min
